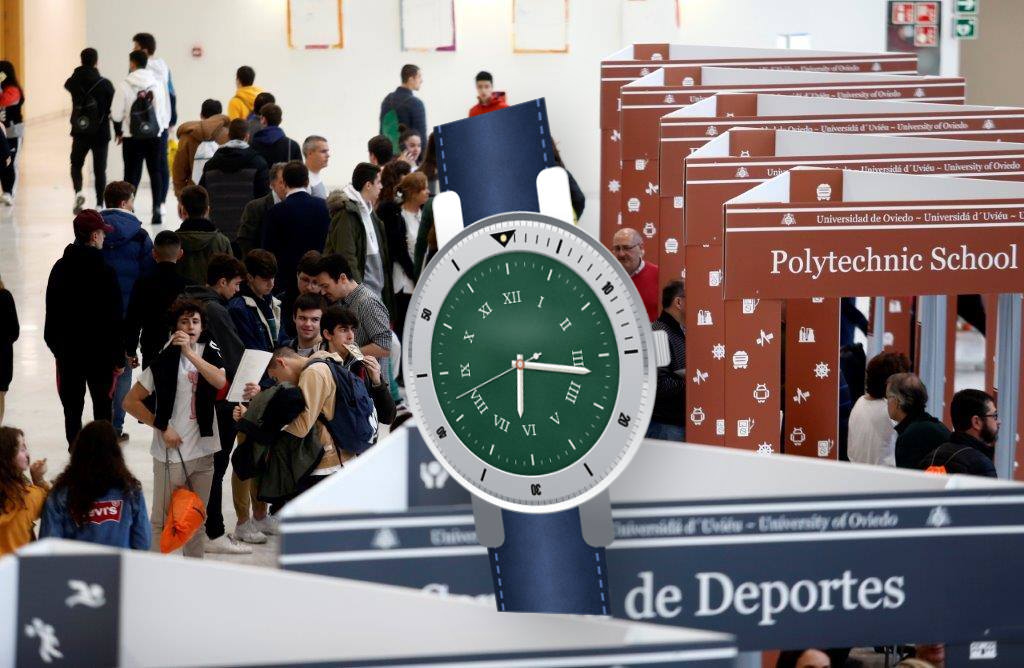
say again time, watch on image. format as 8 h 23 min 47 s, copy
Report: 6 h 16 min 42 s
